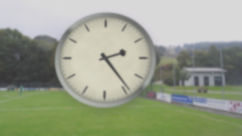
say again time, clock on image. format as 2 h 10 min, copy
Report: 2 h 24 min
